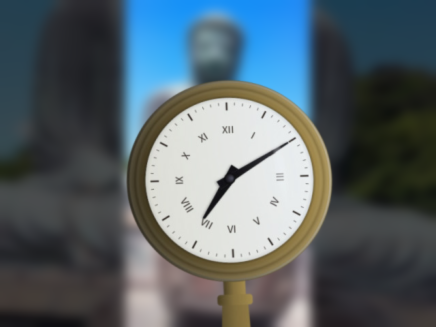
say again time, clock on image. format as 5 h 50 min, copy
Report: 7 h 10 min
